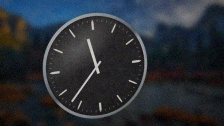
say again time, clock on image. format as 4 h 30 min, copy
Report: 11 h 37 min
